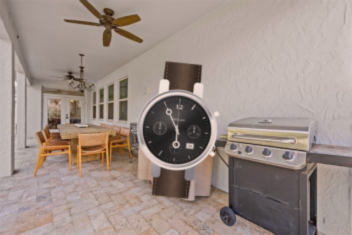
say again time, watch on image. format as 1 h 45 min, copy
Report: 5 h 55 min
